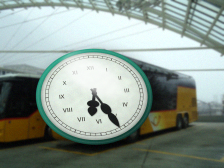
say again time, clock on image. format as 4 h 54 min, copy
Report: 6 h 26 min
